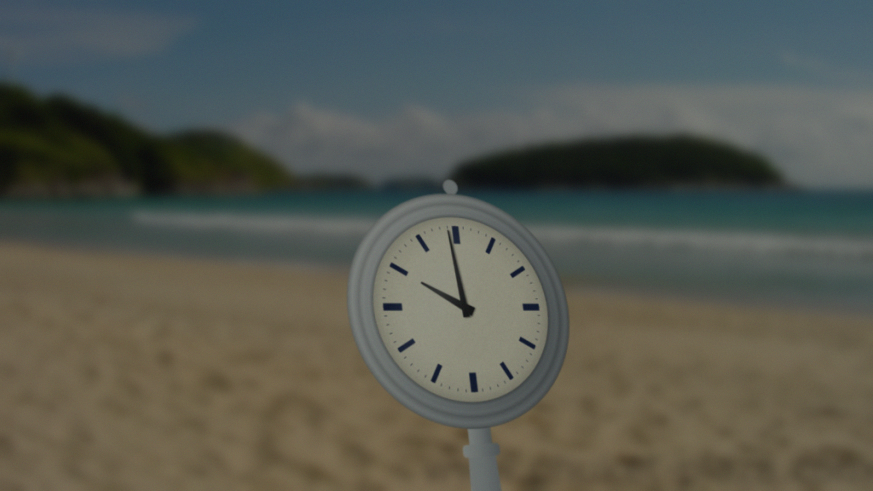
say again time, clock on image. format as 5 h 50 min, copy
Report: 9 h 59 min
